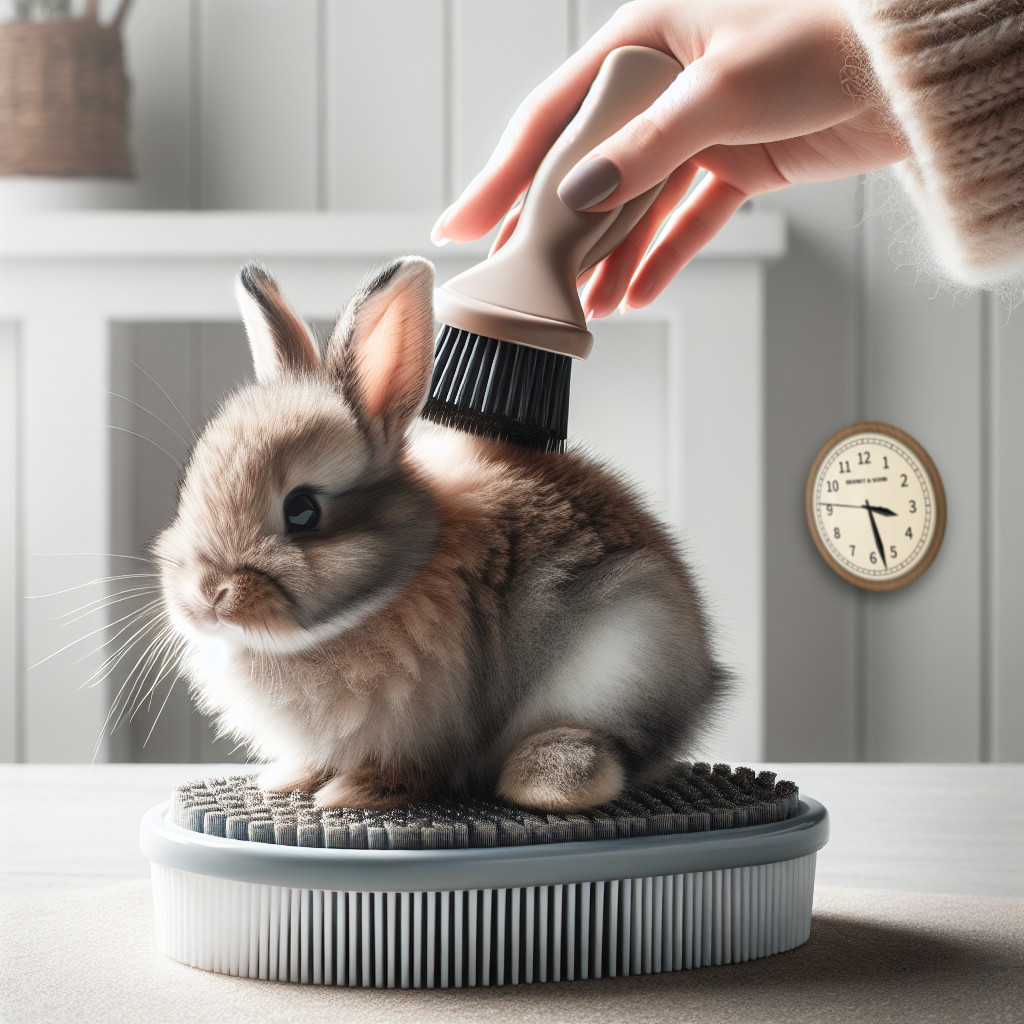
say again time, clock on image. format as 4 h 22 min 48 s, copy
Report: 3 h 27 min 46 s
